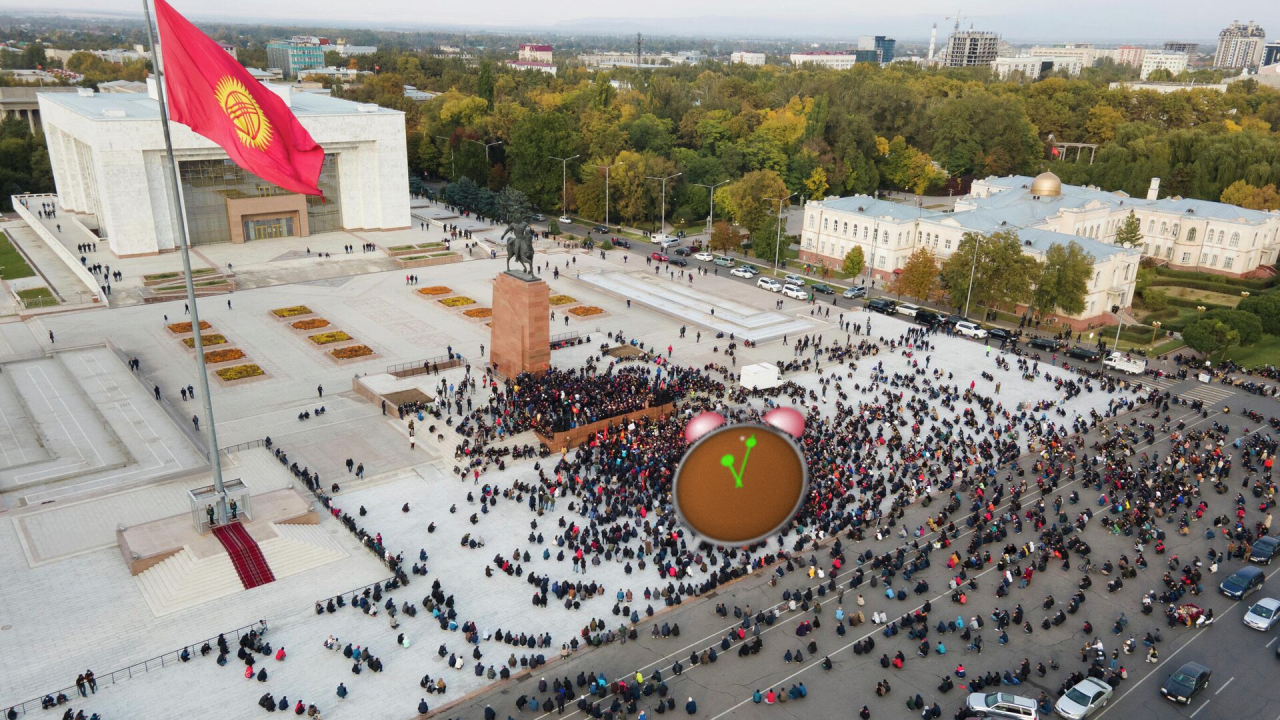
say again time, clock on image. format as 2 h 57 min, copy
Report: 11 h 02 min
